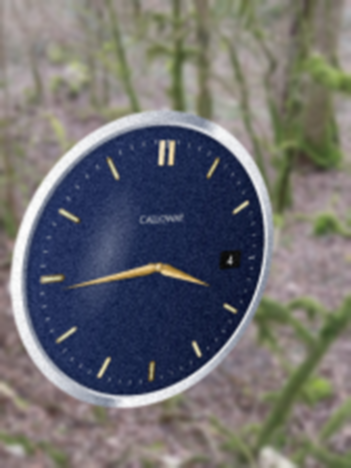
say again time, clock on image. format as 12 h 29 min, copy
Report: 3 h 44 min
